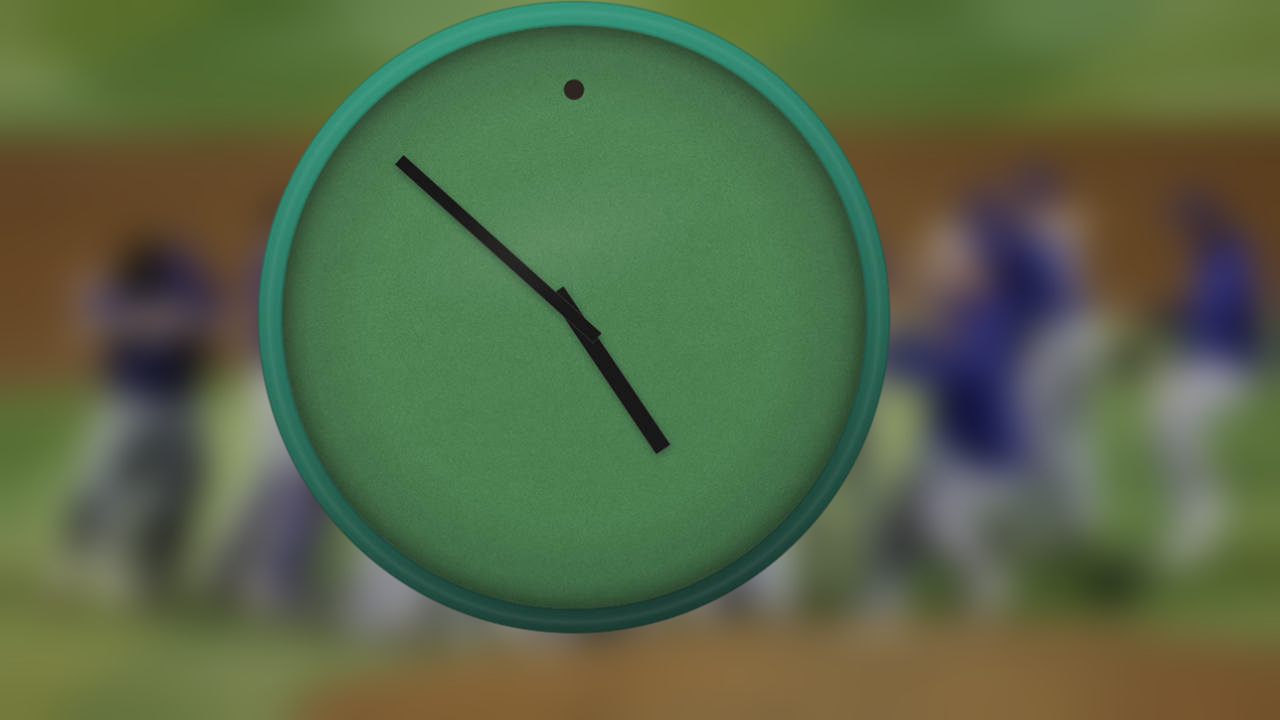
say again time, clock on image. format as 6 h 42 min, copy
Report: 4 h 52 min
